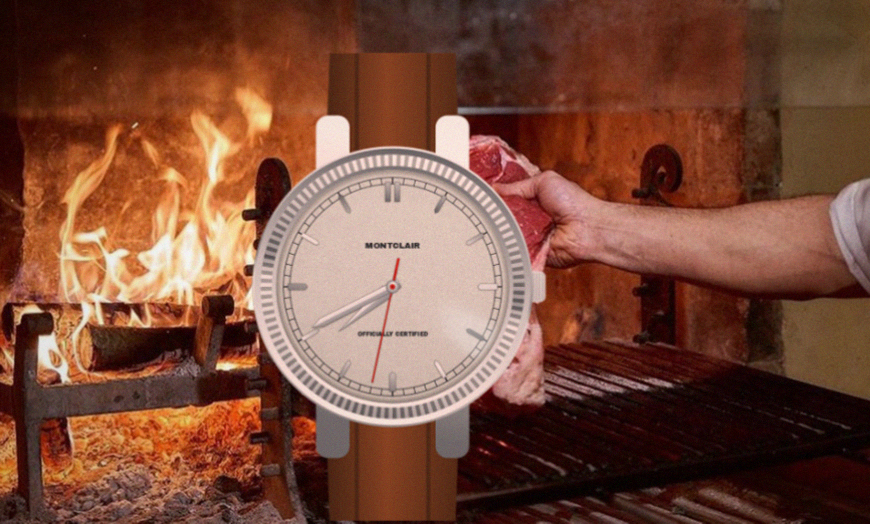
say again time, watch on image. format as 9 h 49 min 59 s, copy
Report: 7 h 40 min 32 s
